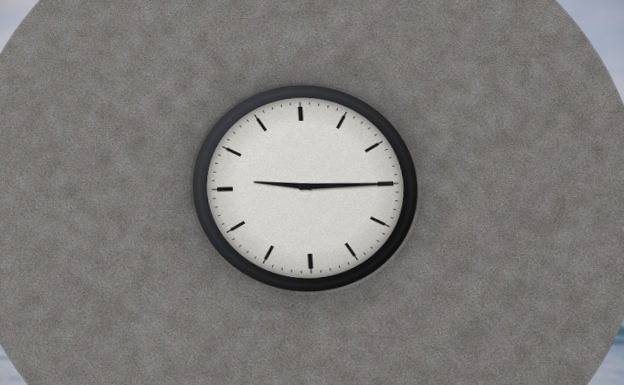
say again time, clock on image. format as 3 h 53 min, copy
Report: 9 h 15 min
